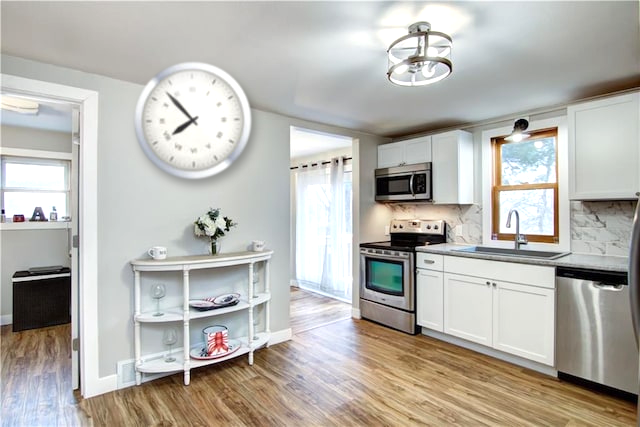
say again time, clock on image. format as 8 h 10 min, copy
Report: 7 h 53 min
